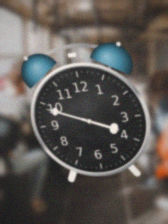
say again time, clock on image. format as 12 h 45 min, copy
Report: 3 h 49 min
